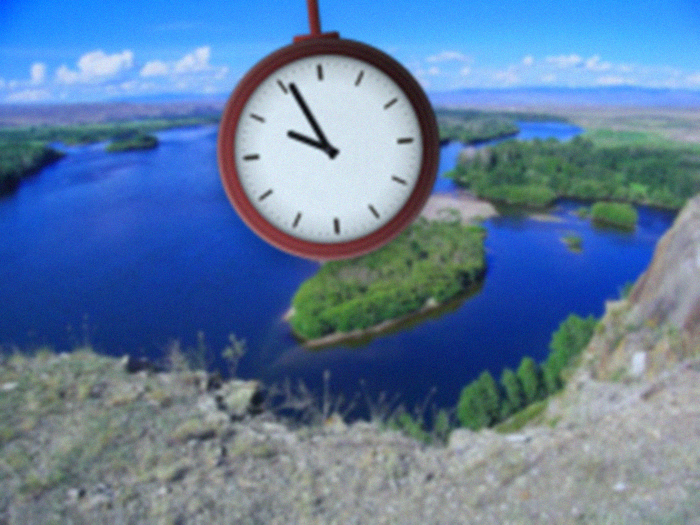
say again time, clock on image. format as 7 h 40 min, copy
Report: 9 h 56 min
